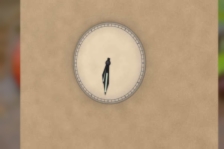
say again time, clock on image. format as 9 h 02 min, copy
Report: 6 h 31 min
